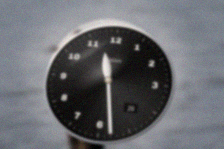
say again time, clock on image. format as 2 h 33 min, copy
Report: 11 h 28 min
